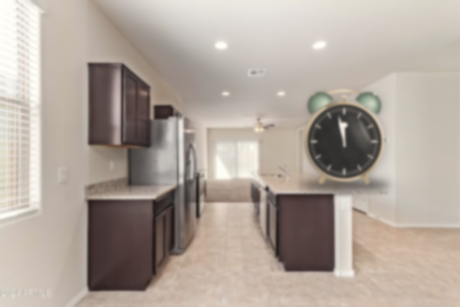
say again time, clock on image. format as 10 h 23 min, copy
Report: 11 h 58 min
